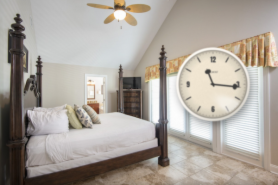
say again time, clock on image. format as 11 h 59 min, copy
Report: 11 h 16 min
